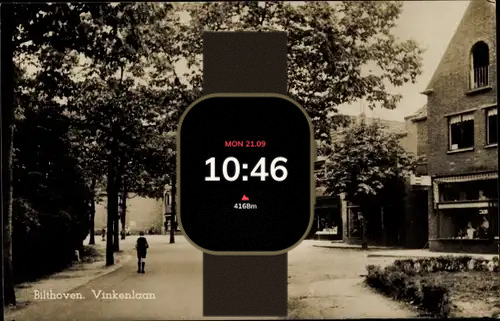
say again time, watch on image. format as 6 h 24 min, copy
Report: 10 h 46 min
